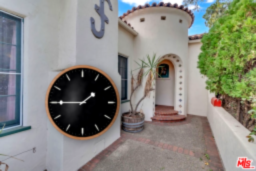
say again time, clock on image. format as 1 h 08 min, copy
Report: 1 h 45 min
